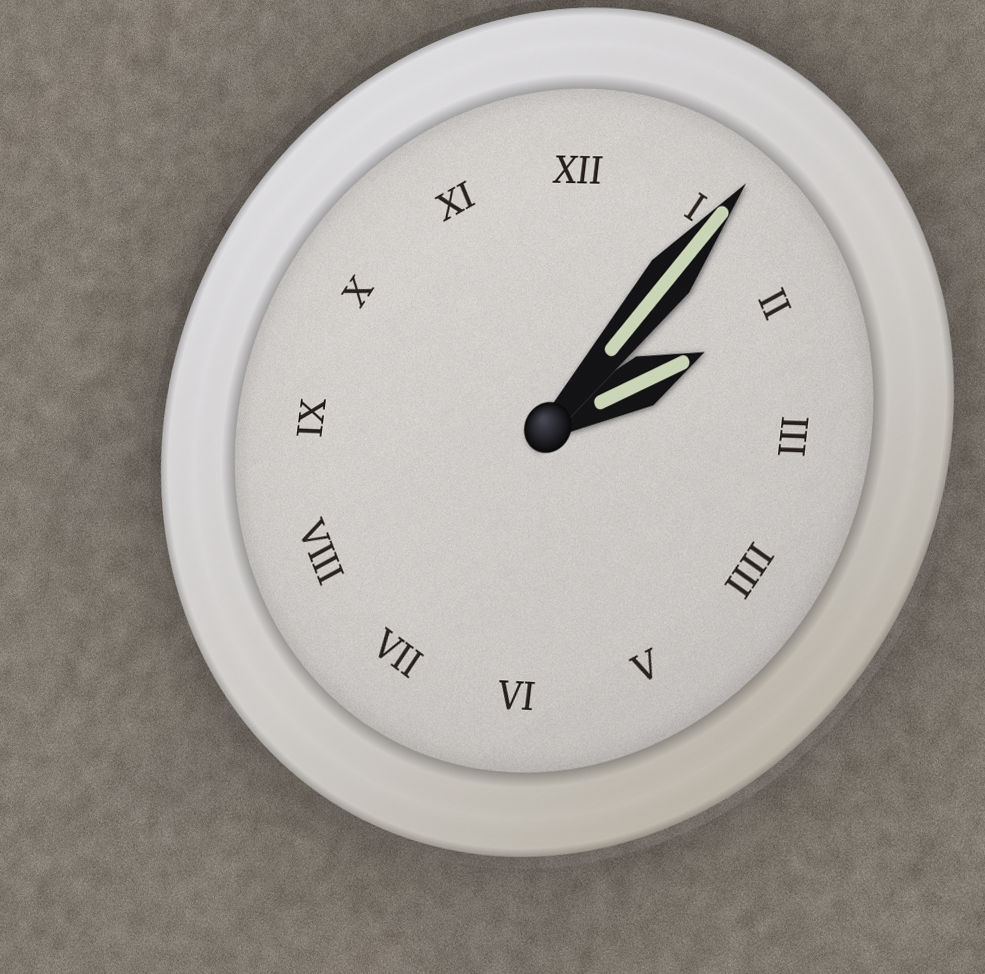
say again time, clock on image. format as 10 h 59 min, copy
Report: 2 h 06 min
